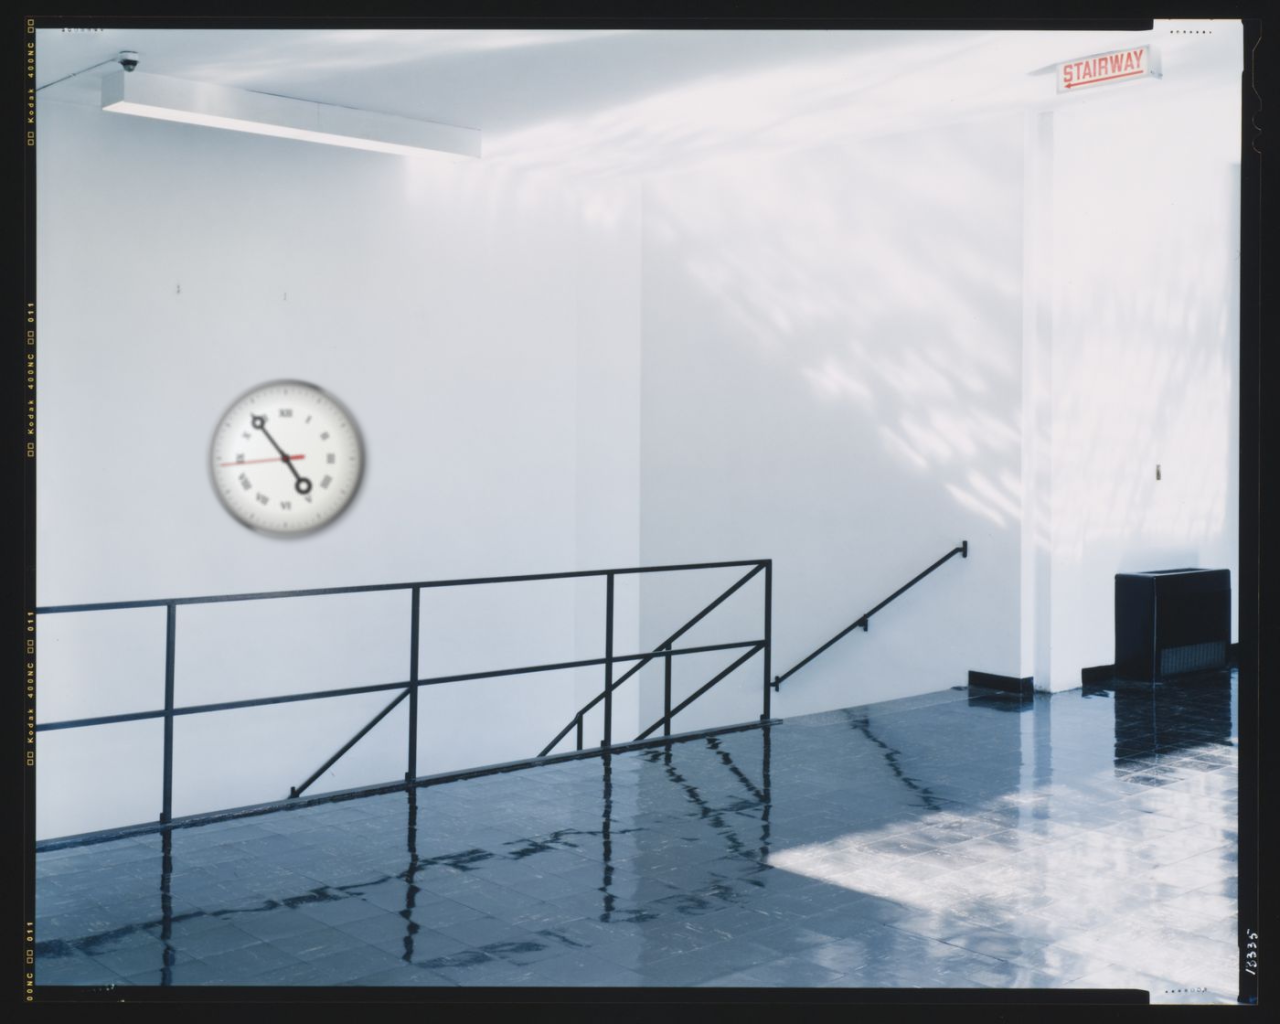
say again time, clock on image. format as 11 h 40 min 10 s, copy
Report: 4 h 53 min 44 s
